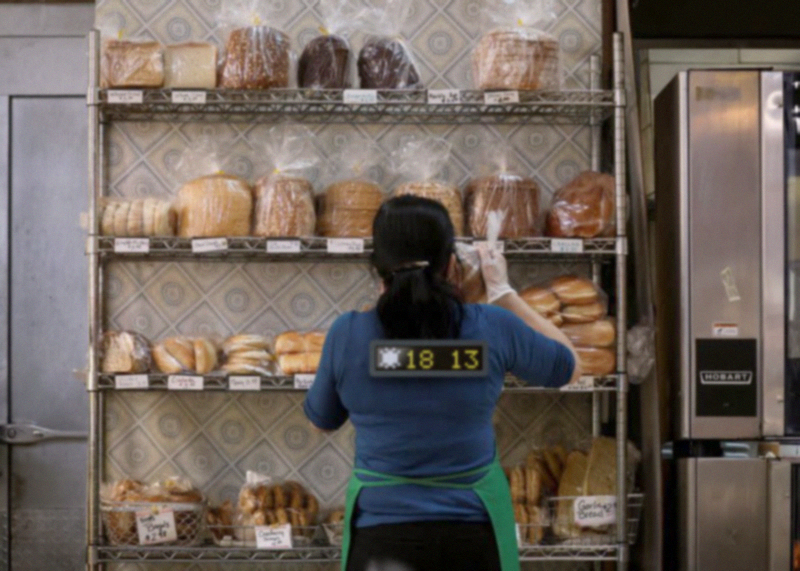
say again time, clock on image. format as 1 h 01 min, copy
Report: 18 h 13 min
